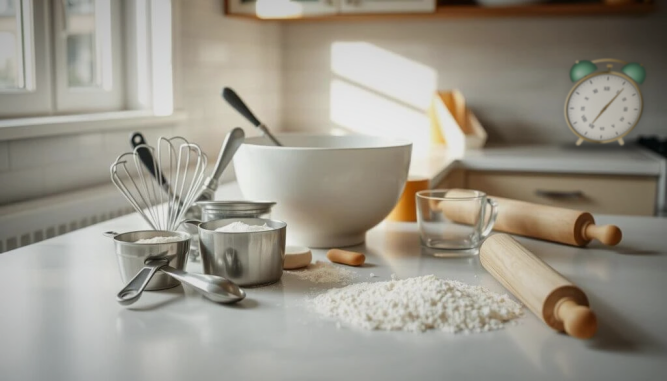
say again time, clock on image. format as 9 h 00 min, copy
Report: 7 h 06 min
